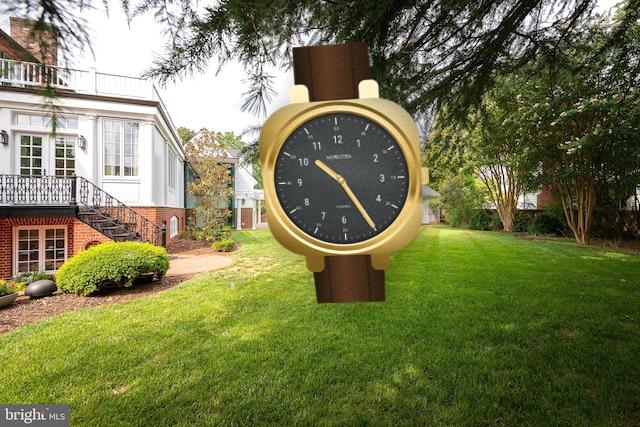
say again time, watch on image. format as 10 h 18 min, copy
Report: 10 h 25 min
